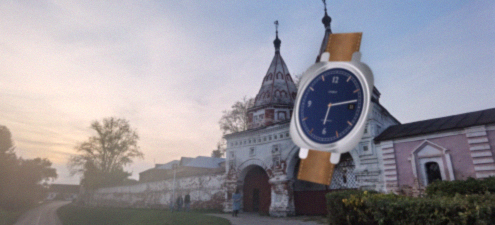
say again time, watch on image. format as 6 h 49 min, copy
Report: 6 h 13 min
